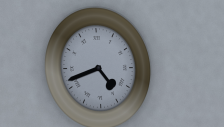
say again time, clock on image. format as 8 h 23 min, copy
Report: 4 h 42 min
